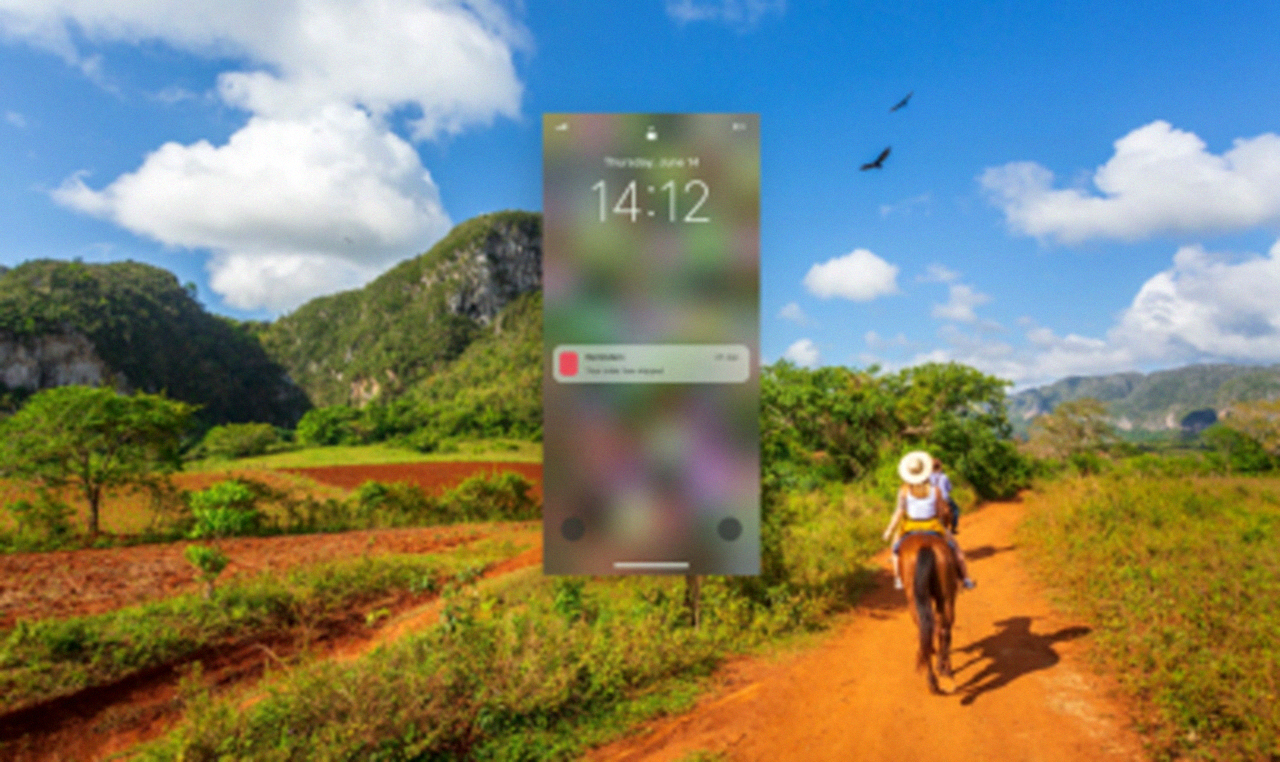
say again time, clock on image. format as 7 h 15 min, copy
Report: 14 h 12 min
